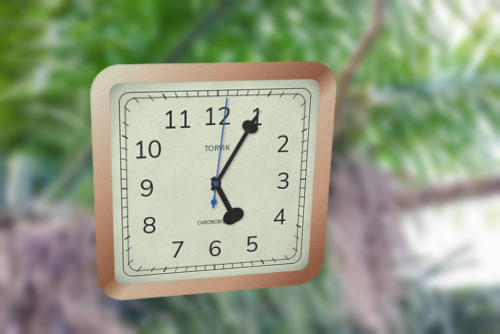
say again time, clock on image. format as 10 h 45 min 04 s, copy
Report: 5 h 05 min 01 s
